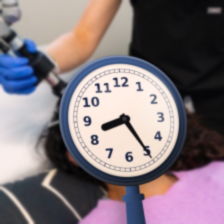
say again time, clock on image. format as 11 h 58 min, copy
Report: 8 h 25 min
